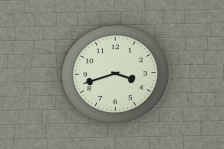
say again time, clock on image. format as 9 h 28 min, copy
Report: 3 h 42 min
